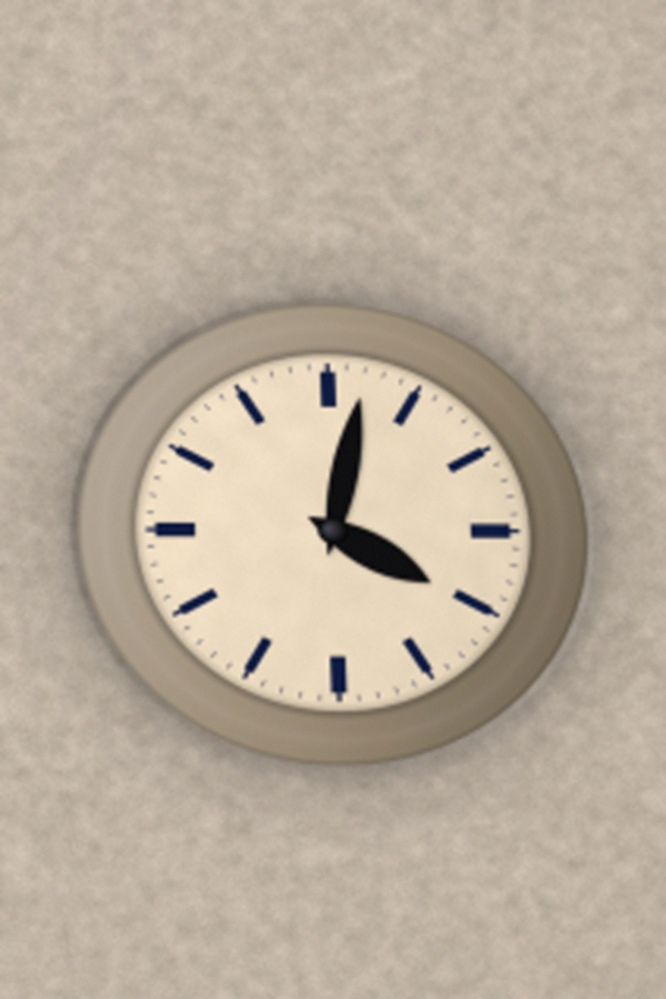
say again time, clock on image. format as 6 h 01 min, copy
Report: 4 h 02 min
